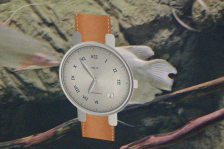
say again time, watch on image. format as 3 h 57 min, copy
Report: 6 h 54 min
